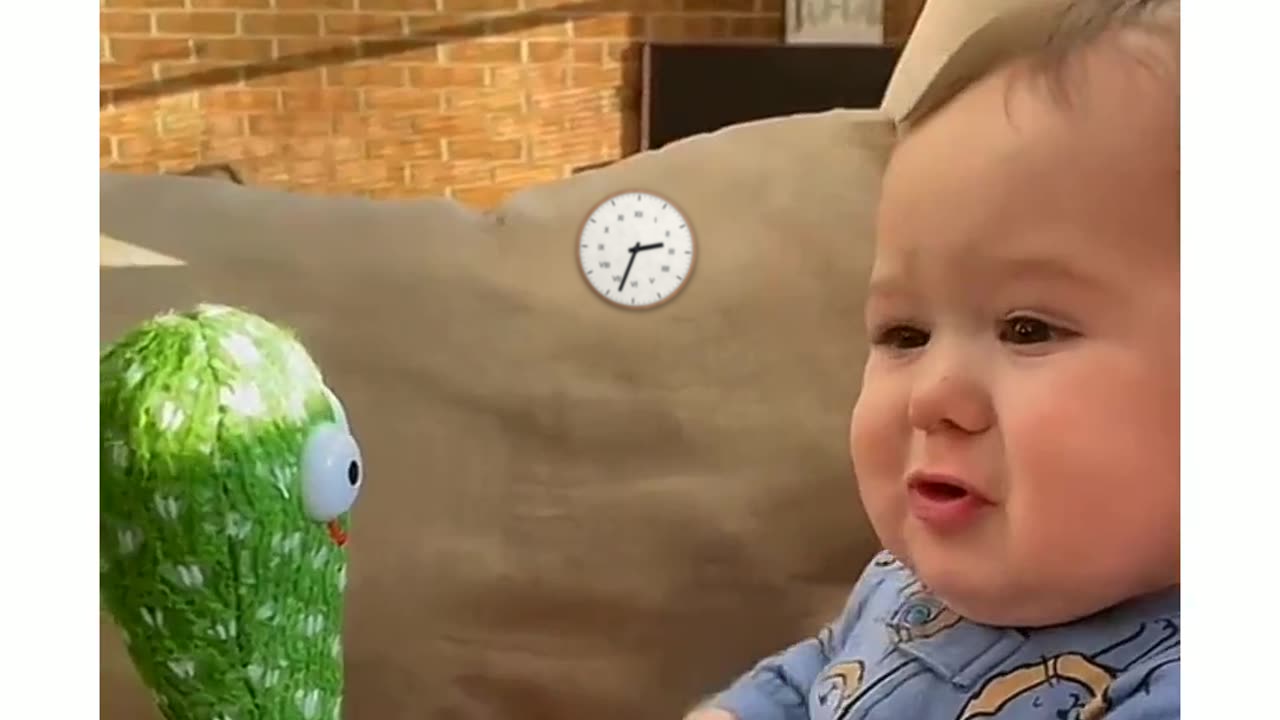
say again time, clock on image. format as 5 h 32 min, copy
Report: 2 h 33 min
